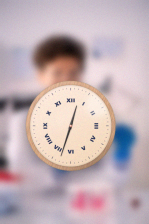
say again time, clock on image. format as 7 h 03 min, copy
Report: 12 h 33 min
